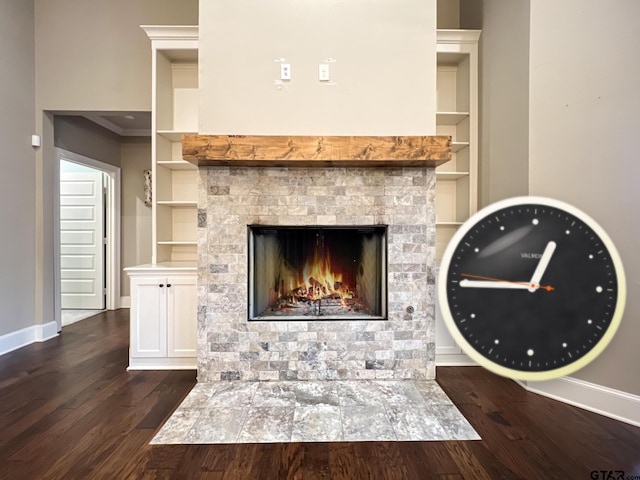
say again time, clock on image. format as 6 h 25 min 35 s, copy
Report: 12 h 44 min 46 s
